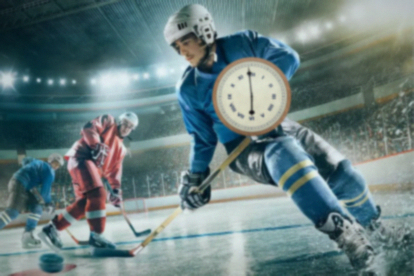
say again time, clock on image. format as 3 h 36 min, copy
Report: 5 h 59 min
